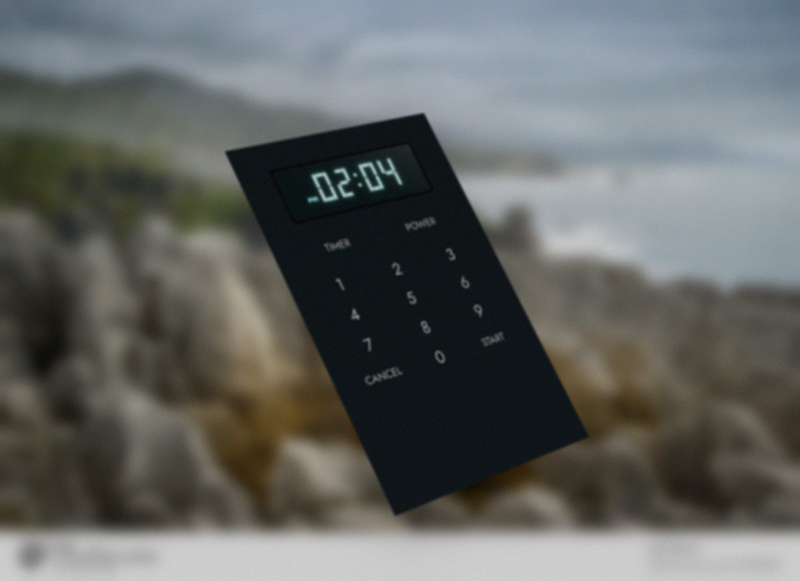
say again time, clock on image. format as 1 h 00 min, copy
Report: 2 h 04 min
